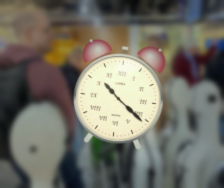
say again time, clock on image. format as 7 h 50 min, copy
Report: 10 h 21 min
